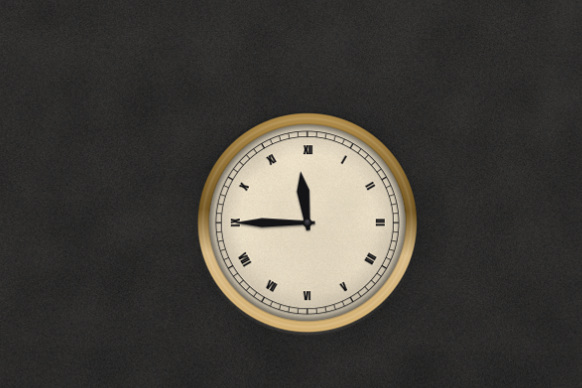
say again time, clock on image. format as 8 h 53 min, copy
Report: 11 h 45 min
